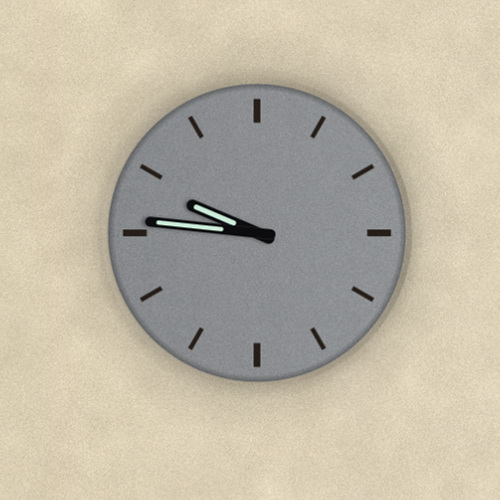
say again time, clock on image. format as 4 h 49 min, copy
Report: 9 h 46 min
